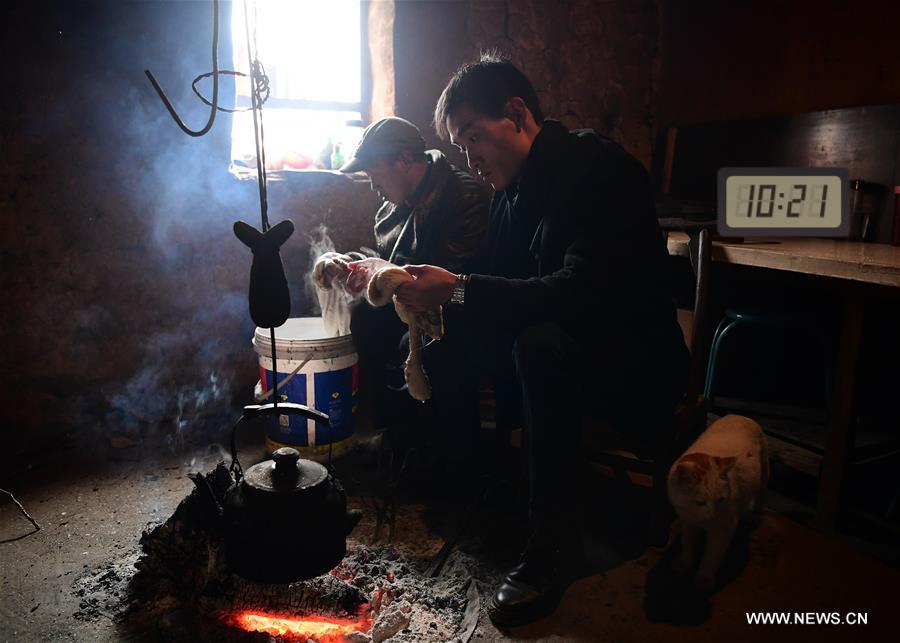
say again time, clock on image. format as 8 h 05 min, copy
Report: 10 h 21 min
